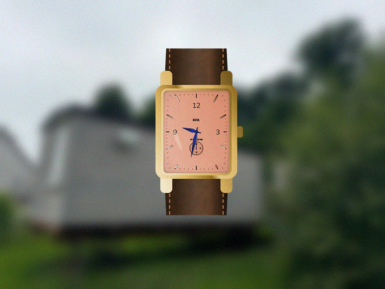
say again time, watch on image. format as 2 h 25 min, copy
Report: 9 h 32 min
